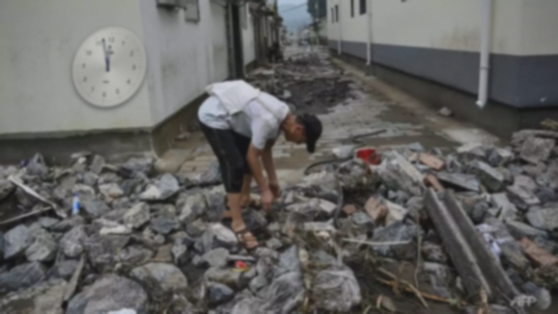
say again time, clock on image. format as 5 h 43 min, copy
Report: 11 h 57 min
